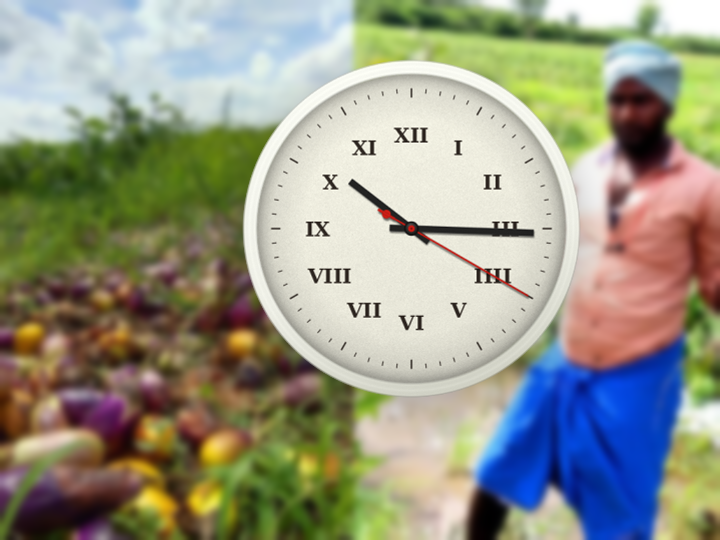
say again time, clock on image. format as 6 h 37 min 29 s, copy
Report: 10 h 15 min 20 s
